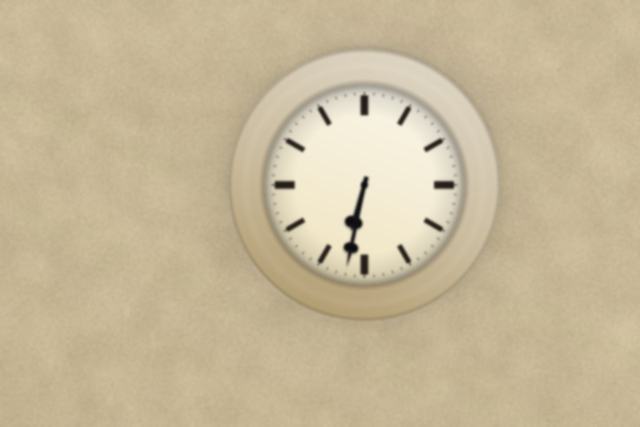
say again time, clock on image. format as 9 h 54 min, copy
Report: 6 h 32 min
